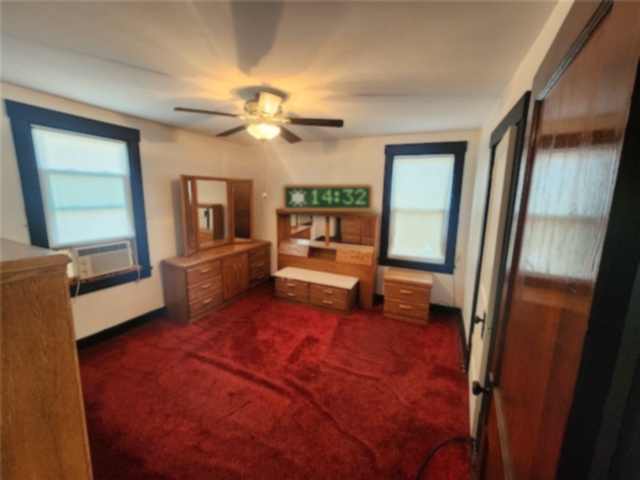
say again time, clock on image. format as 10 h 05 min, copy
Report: 14 h 32 min
